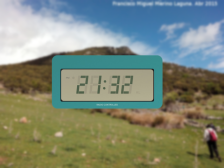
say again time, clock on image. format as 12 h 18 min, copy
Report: 21 h 32 min
